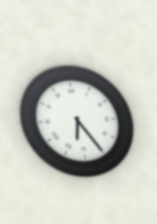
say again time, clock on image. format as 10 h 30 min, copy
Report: 6 h 25 min
